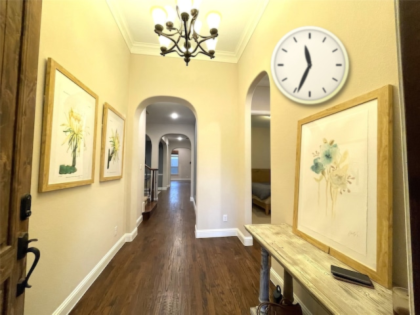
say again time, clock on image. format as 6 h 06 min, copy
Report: 11 h 34 min
